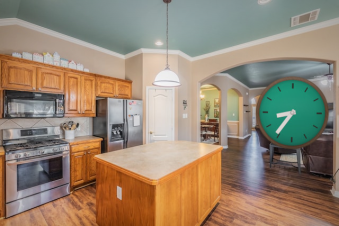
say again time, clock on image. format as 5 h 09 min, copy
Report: 8 h 36 min
